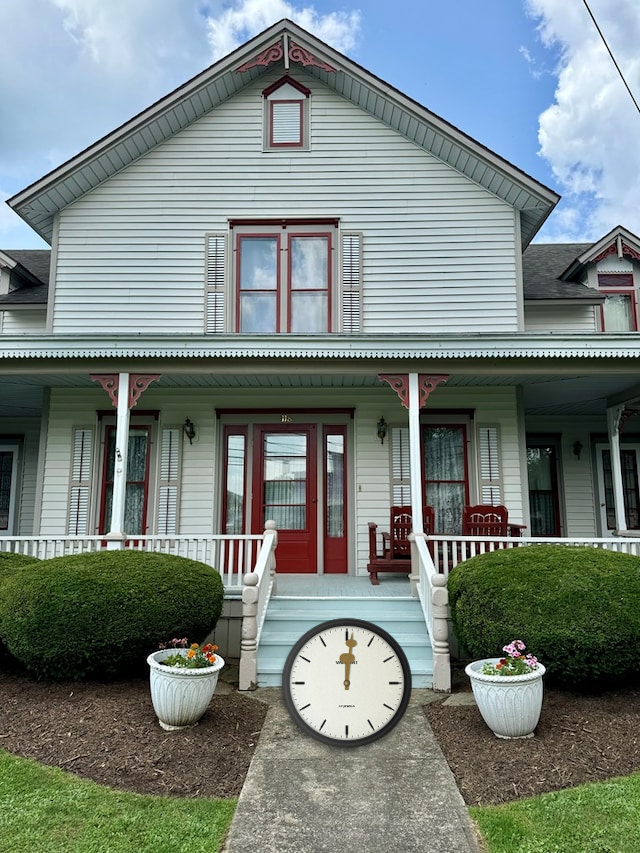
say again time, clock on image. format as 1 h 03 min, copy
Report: 12 h 01 min
